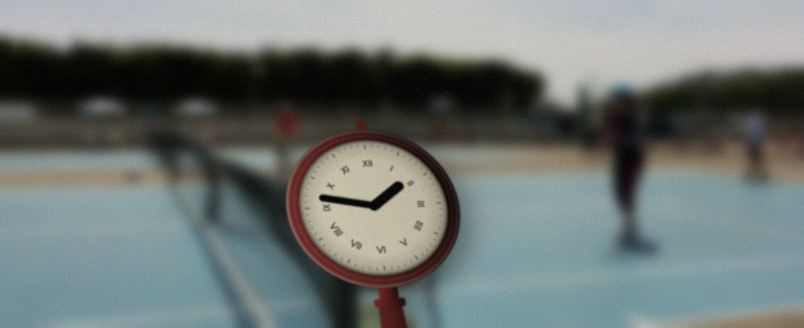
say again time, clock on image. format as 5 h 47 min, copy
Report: 1 h 47 min
